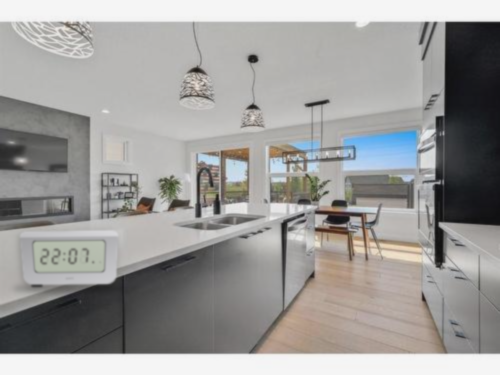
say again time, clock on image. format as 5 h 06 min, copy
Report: 22 h 07 min
